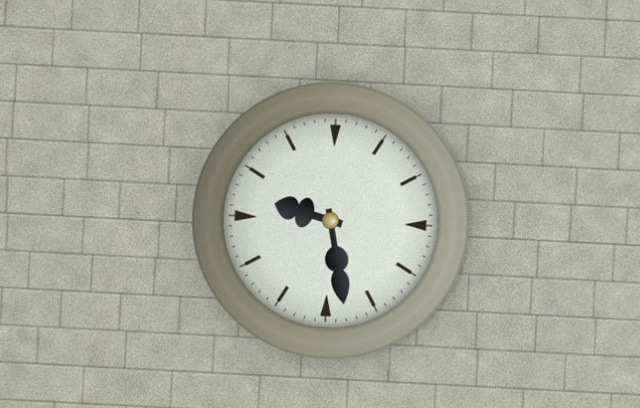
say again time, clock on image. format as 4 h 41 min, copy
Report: 9 h 28 min
